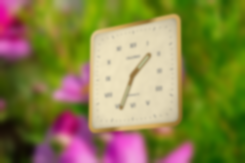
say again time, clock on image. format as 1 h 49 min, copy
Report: 1 h 34 min
